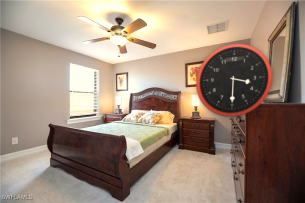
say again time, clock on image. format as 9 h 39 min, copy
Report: 3 h 30 min
